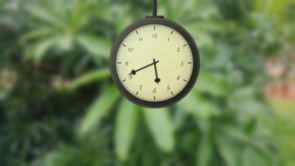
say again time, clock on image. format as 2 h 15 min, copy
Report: 5 h 41 min
